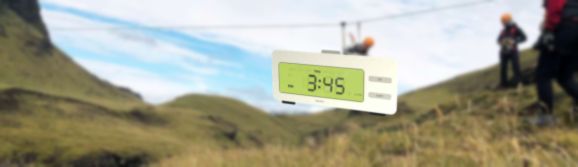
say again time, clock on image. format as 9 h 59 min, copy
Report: 3 h 45 min
